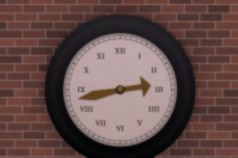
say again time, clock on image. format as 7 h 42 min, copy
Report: 2 h 43 min
